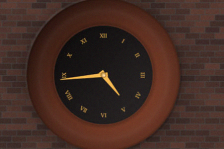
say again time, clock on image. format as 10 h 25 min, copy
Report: 4 h 44 min
